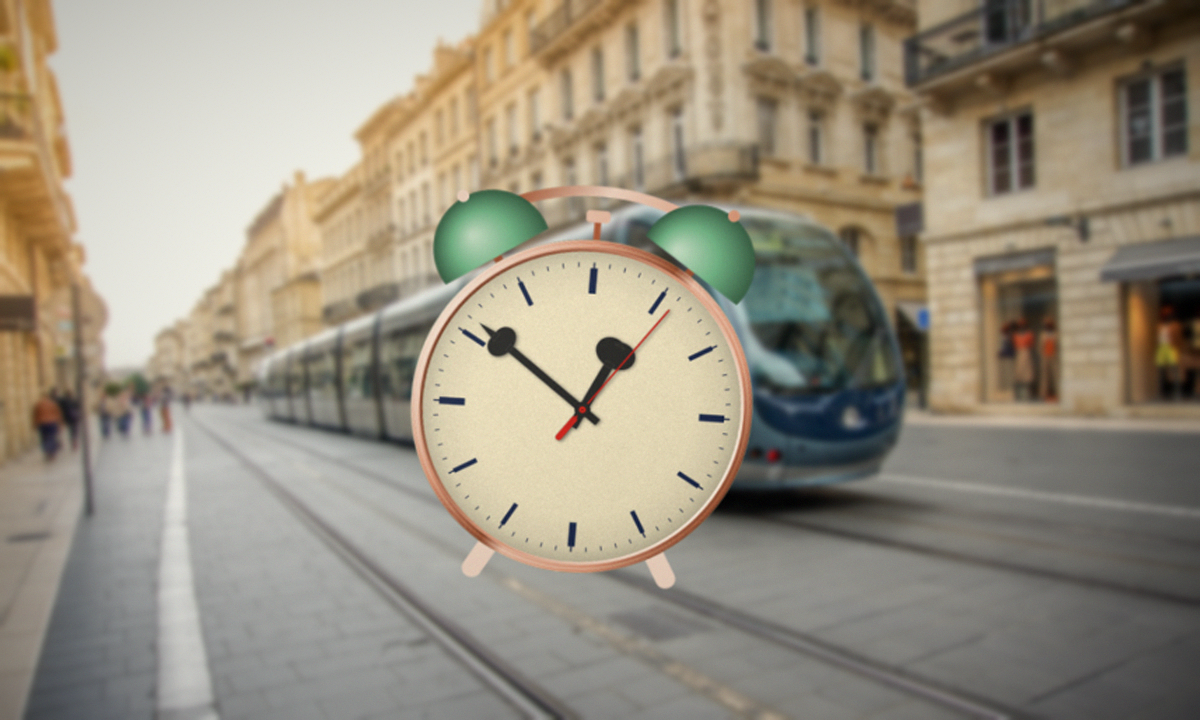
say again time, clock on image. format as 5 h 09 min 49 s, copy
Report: 12 h 51 min 06 s
